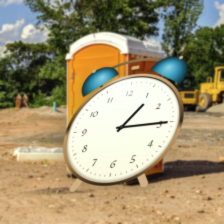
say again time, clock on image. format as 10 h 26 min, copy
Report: 1 h 15 min
